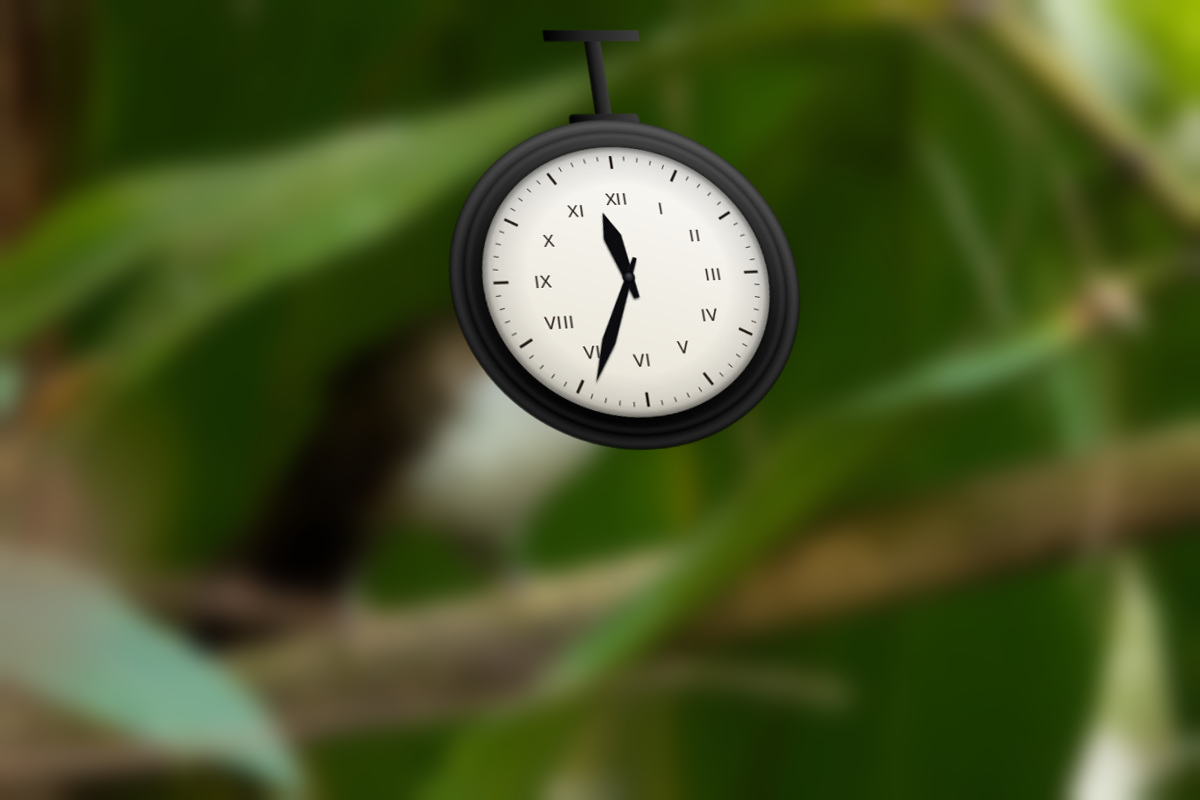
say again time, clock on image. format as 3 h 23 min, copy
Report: 11 h 34 min
